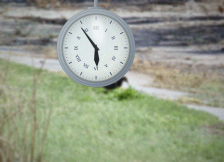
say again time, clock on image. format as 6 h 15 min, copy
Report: 5 h 54 min
